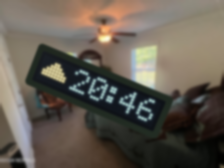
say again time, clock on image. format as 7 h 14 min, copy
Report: 20 h 46 min
